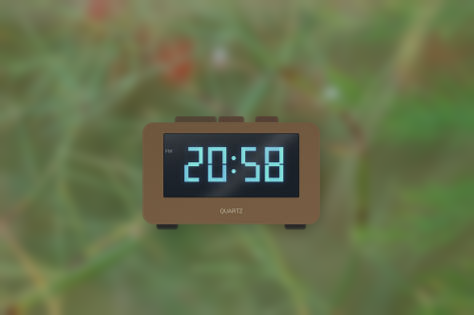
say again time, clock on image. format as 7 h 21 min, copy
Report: 20 h 58 min
